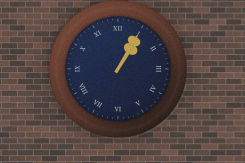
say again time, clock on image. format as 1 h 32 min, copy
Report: 1 h 05 min
